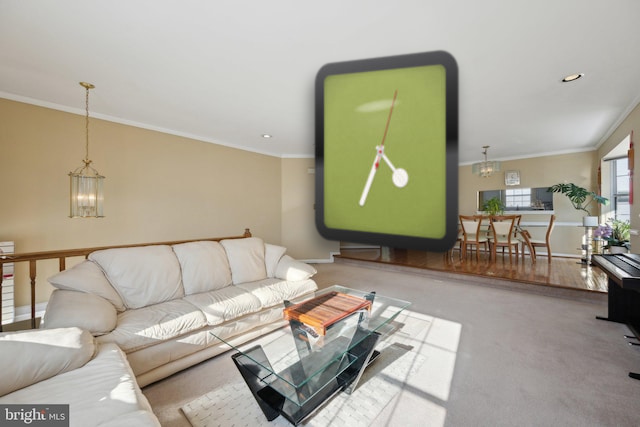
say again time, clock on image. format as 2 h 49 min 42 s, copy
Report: 4 h 34 min 03 s
